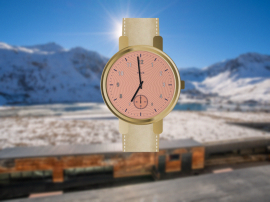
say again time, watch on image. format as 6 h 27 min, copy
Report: 6 h 59 min
